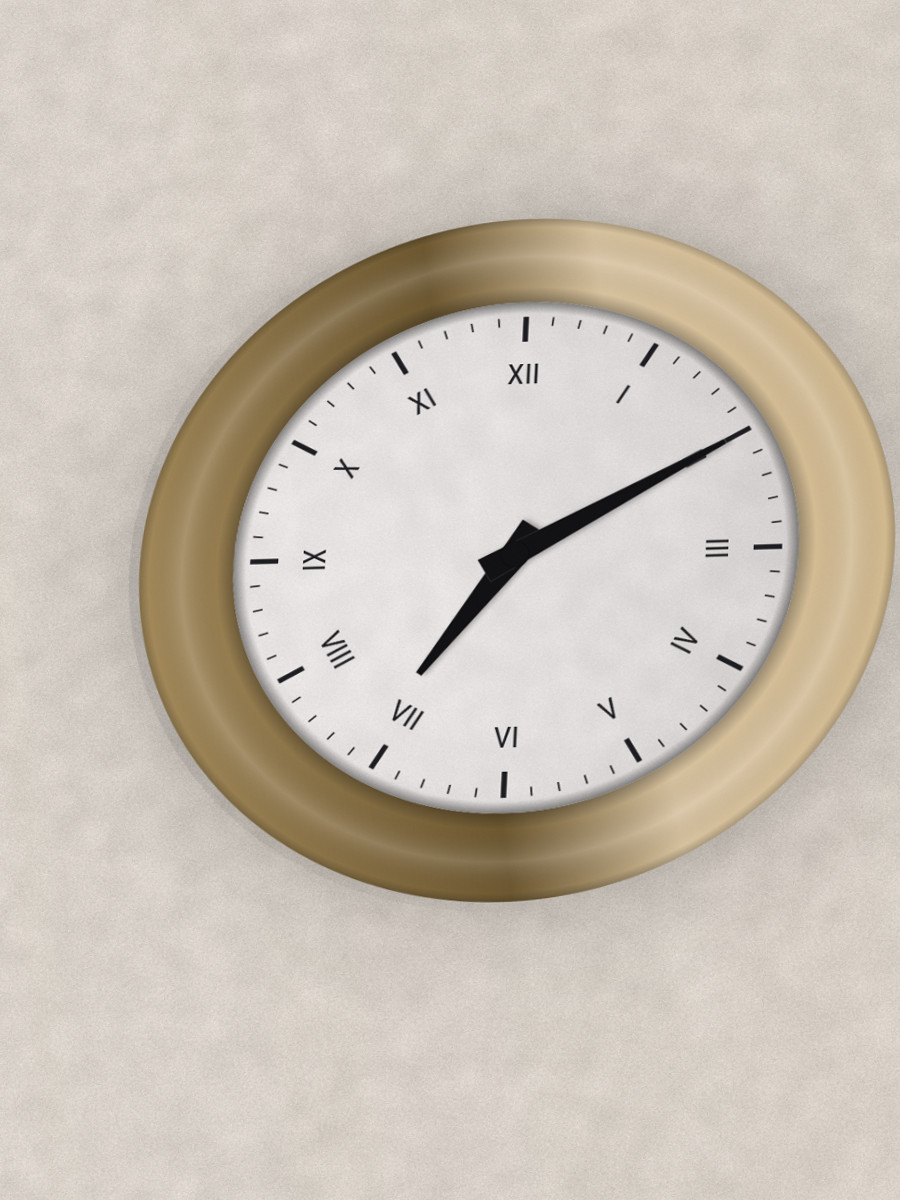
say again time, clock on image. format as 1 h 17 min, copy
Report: 7 h 10 min
